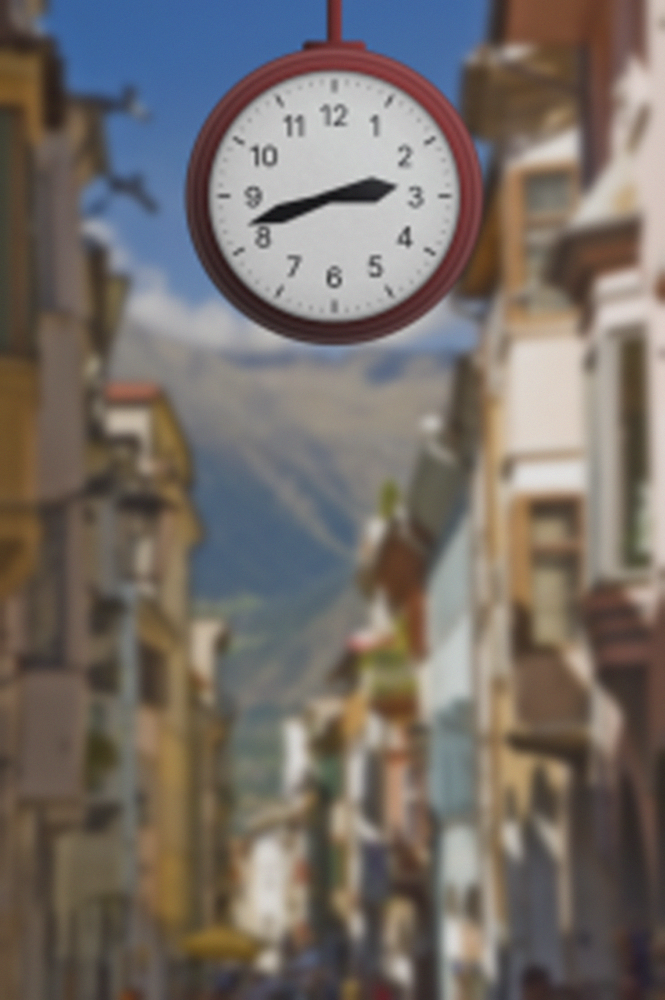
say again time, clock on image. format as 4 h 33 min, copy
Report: 2 h 42 min
